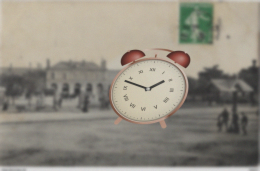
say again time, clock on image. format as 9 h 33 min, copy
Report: 1 h 48 min
